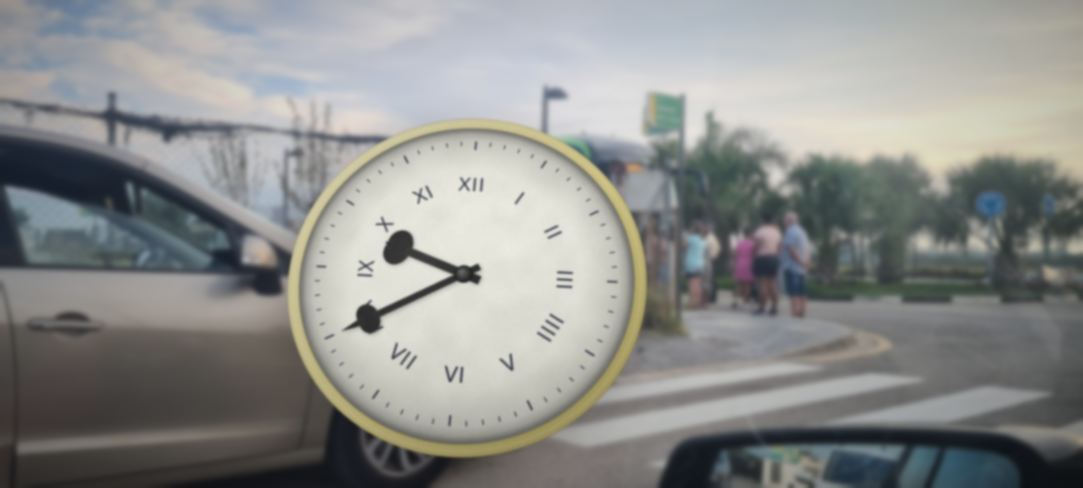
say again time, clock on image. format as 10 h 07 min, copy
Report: 9 h 40 min
